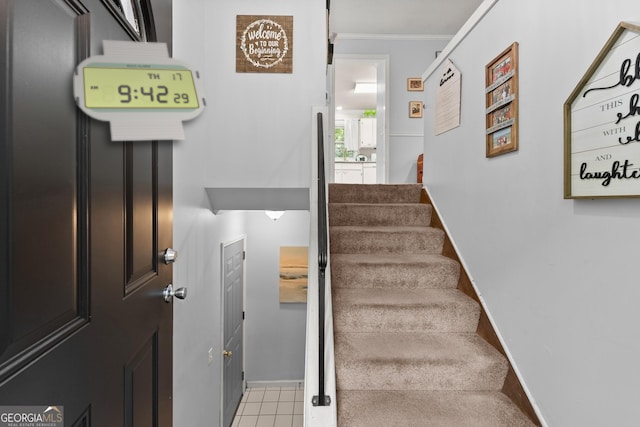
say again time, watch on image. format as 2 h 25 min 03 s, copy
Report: 9 h 42 min 29 s
